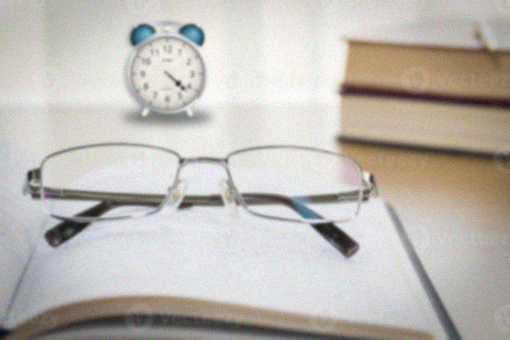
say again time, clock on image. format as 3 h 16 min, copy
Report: 4 h 22 min
